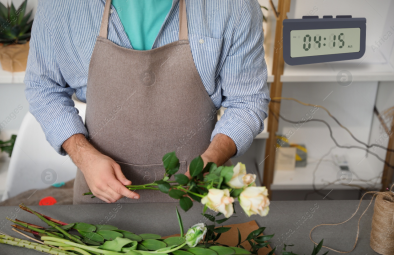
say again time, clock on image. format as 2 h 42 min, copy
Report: 4 h 15 min
